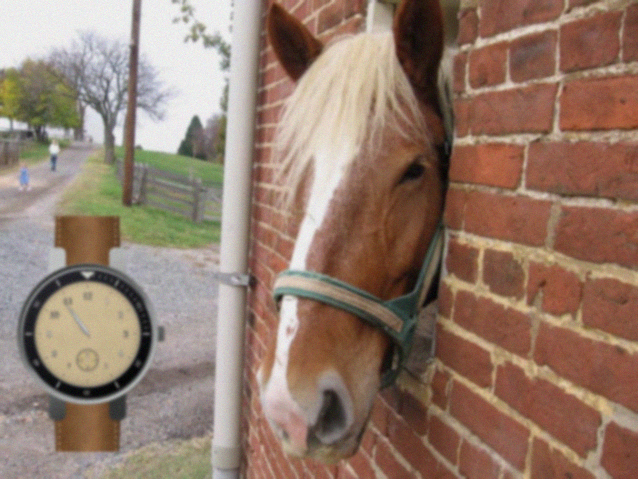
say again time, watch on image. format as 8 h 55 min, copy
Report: 10 h 54 min
